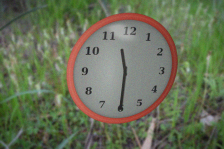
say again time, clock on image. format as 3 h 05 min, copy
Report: 11 h 30 min
